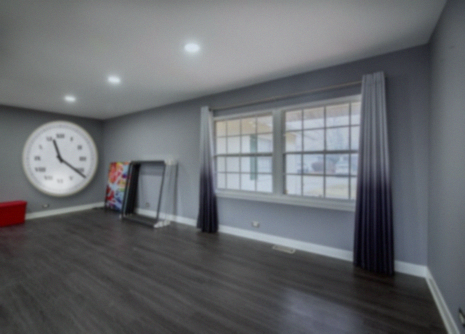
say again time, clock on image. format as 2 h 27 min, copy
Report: 11 h 21 min
